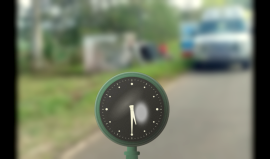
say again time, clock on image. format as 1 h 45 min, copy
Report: 5 h 30 min
